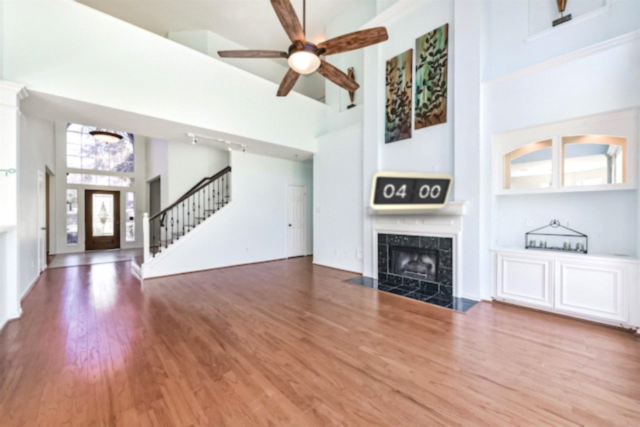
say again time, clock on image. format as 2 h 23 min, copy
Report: 4 h 00 min
